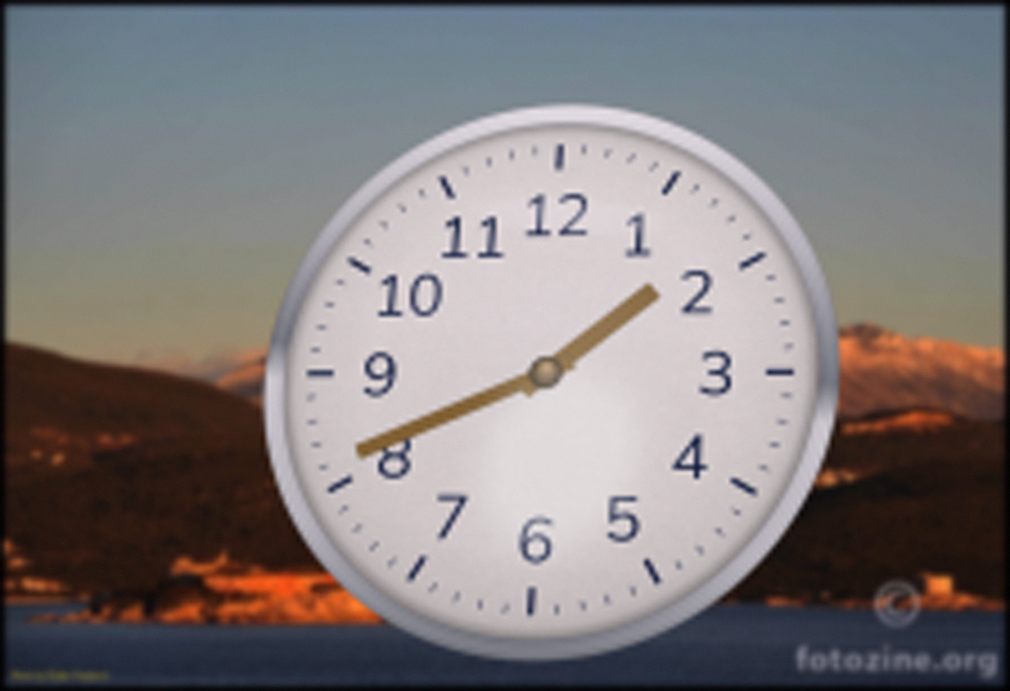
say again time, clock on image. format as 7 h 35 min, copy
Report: 1 h 41 min
